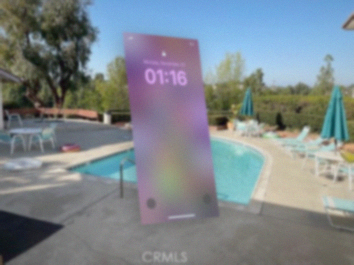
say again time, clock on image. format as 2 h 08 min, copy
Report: 1 h 16 min
